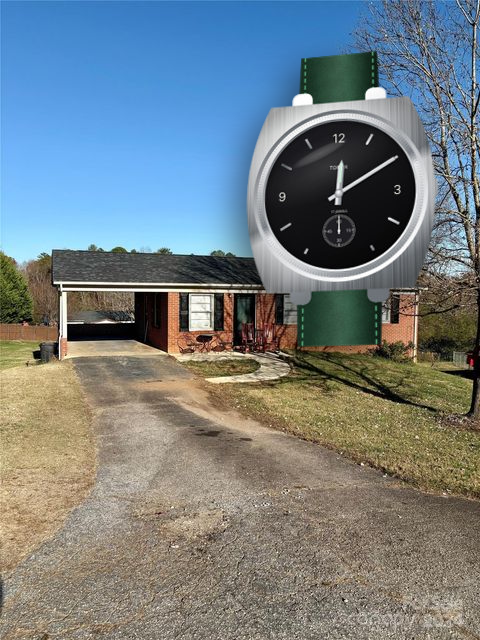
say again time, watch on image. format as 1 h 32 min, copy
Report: 12 h 10 min
